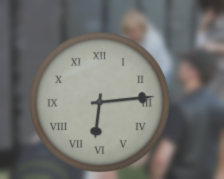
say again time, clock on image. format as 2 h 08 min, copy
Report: 6 h 14 min
